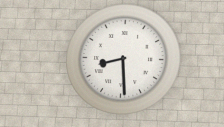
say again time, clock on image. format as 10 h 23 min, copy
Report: 8 h 29 min
